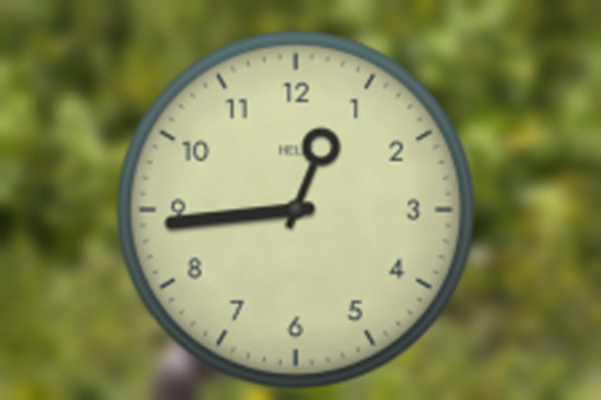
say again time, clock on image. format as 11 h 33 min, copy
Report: 12 h 44 min
